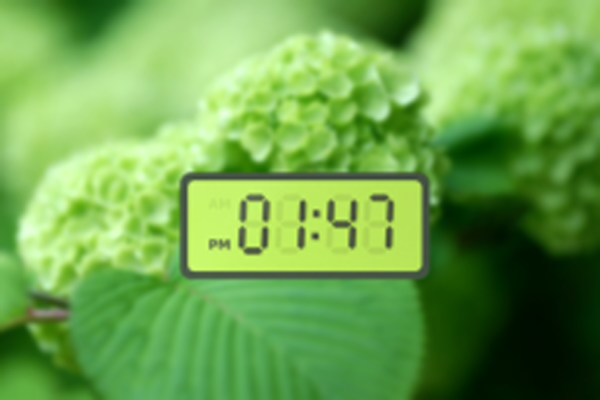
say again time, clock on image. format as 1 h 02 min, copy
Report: 1 h 47 min
